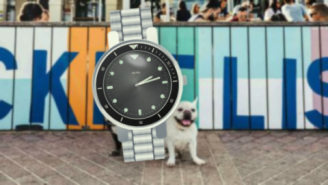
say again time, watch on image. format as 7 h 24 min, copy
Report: 2 h 13 min
